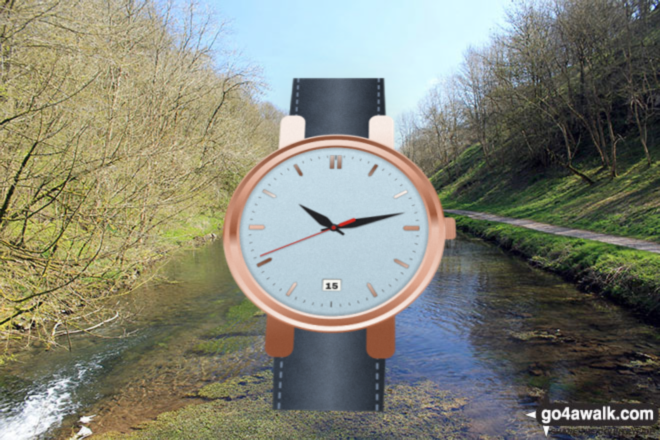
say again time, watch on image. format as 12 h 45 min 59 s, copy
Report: 10 h 12 min 41 s
